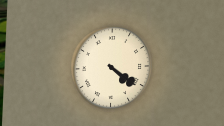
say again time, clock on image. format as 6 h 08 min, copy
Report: 4 h 21 min
